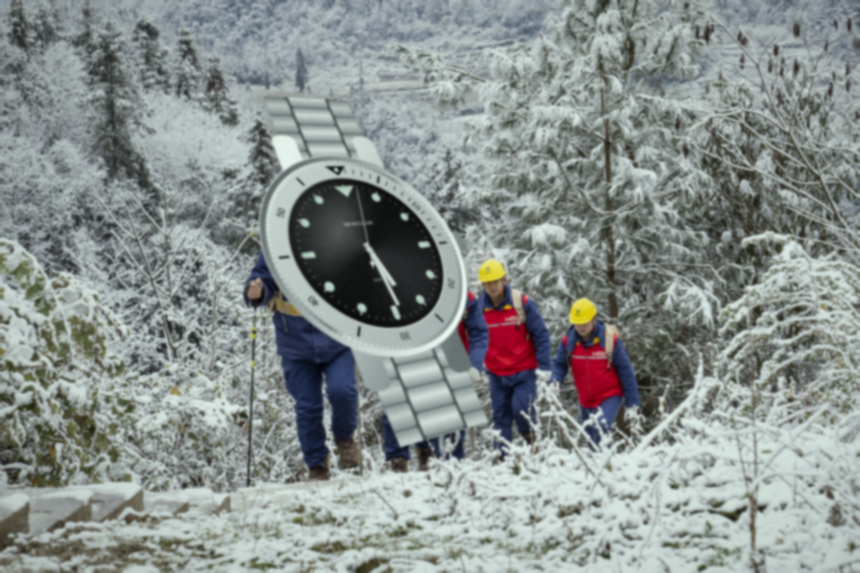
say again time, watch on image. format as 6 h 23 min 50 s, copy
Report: 5 h 29 min 02 s
